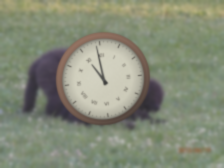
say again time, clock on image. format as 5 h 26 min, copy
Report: 10 h 59 min
